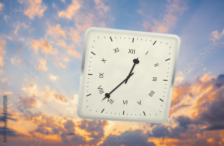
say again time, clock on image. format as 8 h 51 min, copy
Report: 12 h 37 min
